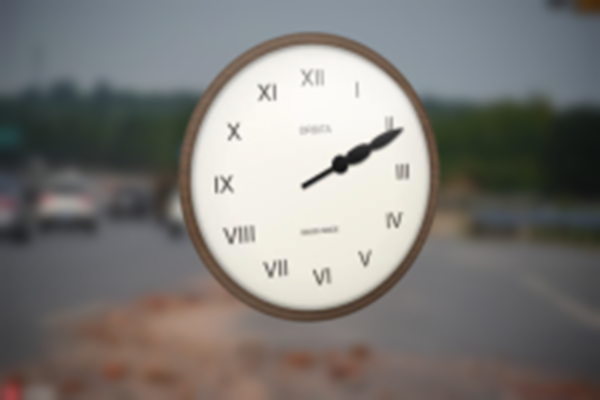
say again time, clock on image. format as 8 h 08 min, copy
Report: 2 h 11 min
